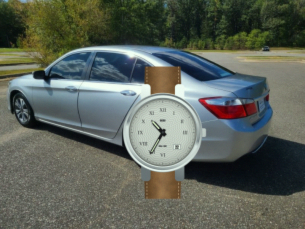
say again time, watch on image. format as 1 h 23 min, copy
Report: 10 h 35 min
